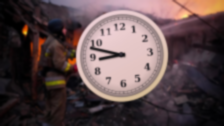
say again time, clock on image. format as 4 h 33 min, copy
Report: 8 h 48 min
